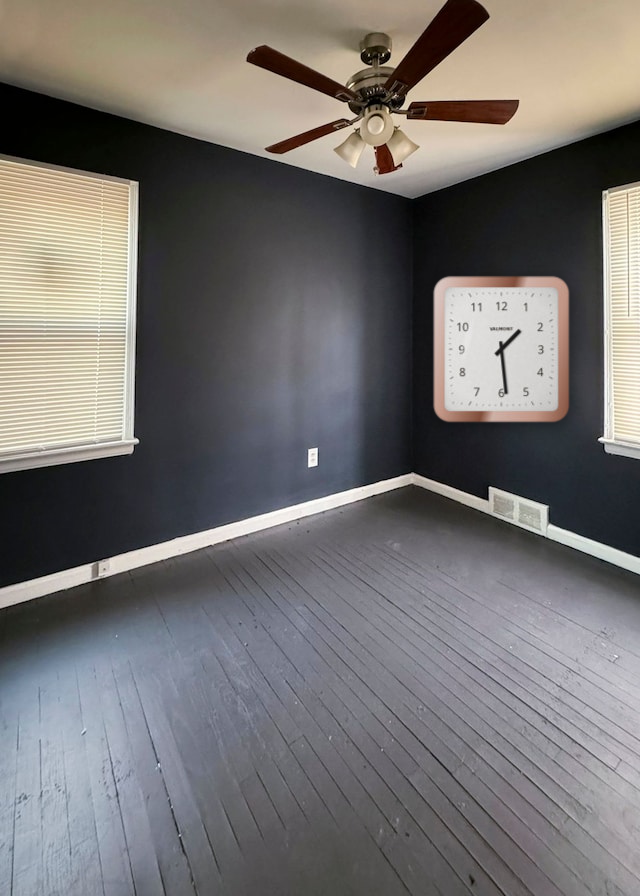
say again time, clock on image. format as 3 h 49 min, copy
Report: 1 h 29 min
